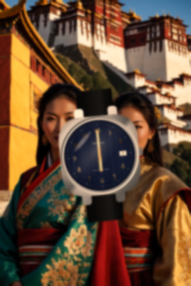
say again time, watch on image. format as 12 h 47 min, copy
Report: 6 h 00 min
